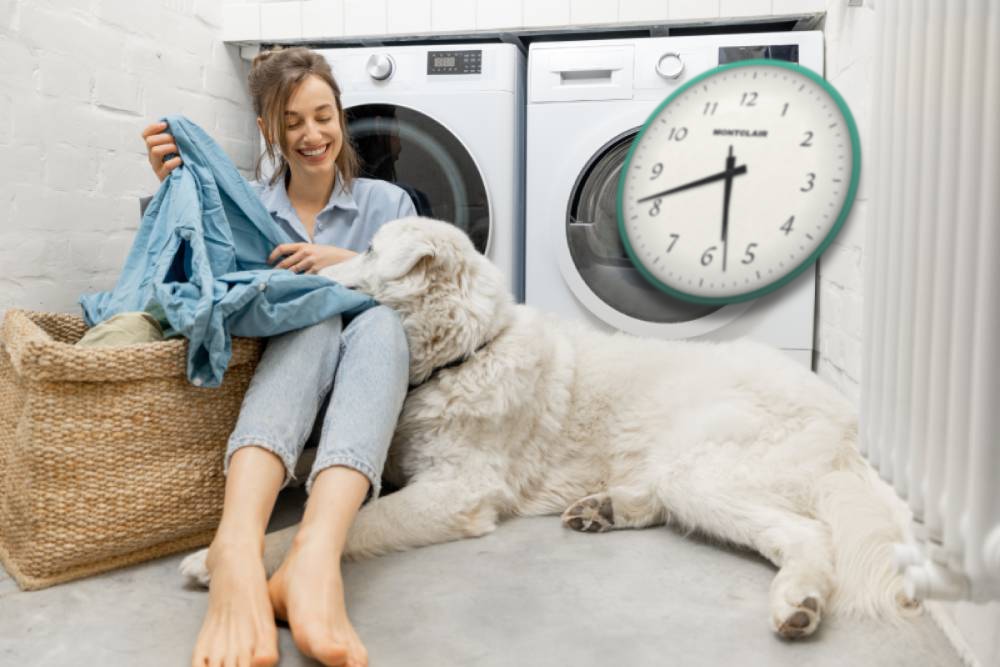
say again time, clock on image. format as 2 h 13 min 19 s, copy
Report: 5 h 41 min 28 s
